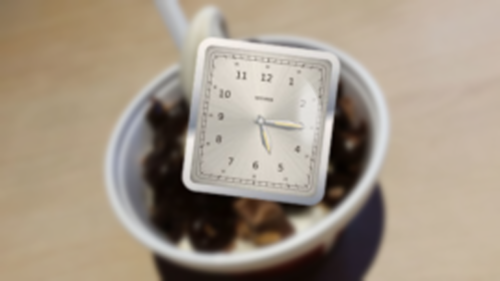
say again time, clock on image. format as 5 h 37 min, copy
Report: 5 h 15 min
